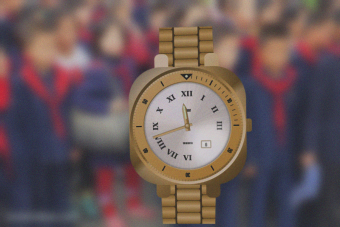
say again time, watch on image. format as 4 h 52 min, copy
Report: 11 h 42 min
